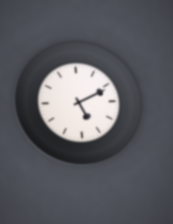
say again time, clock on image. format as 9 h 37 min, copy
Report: 5 h 11 min
